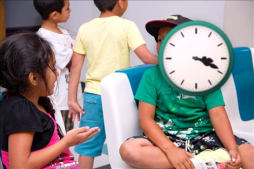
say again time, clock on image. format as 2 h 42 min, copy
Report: 3 h 19 min
